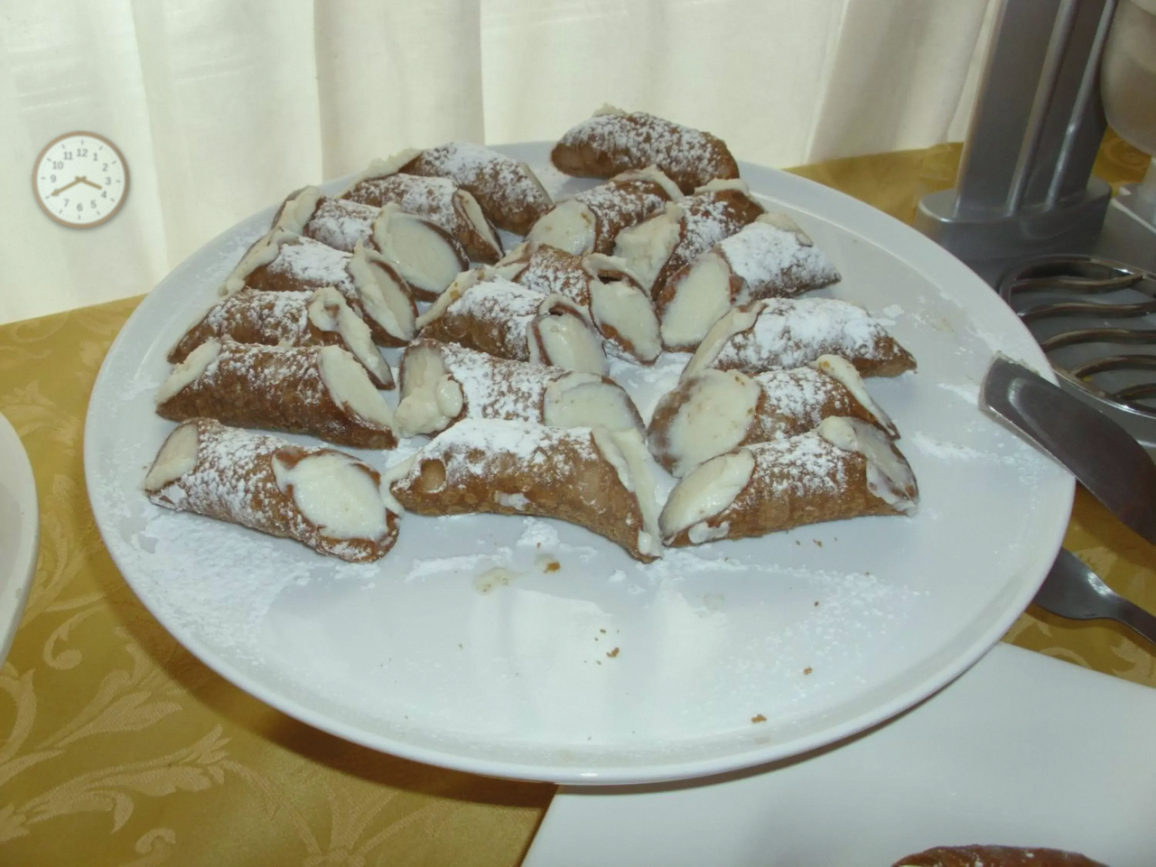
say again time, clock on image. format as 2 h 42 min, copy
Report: 3 h 40 min
